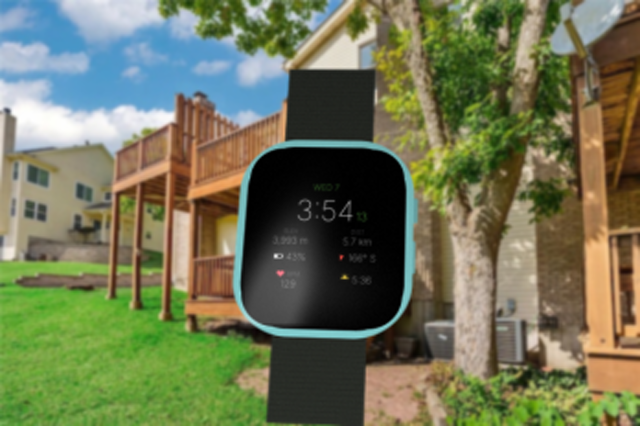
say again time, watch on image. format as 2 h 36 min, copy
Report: 3 h 54 min
